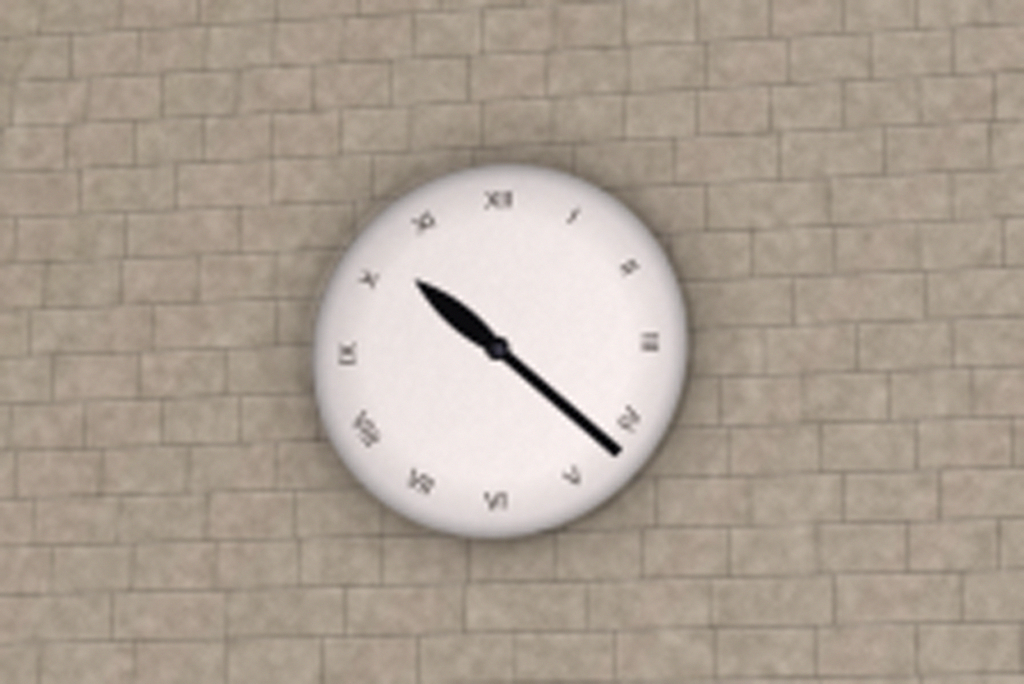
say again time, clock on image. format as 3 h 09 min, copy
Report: 10 h 22 min
